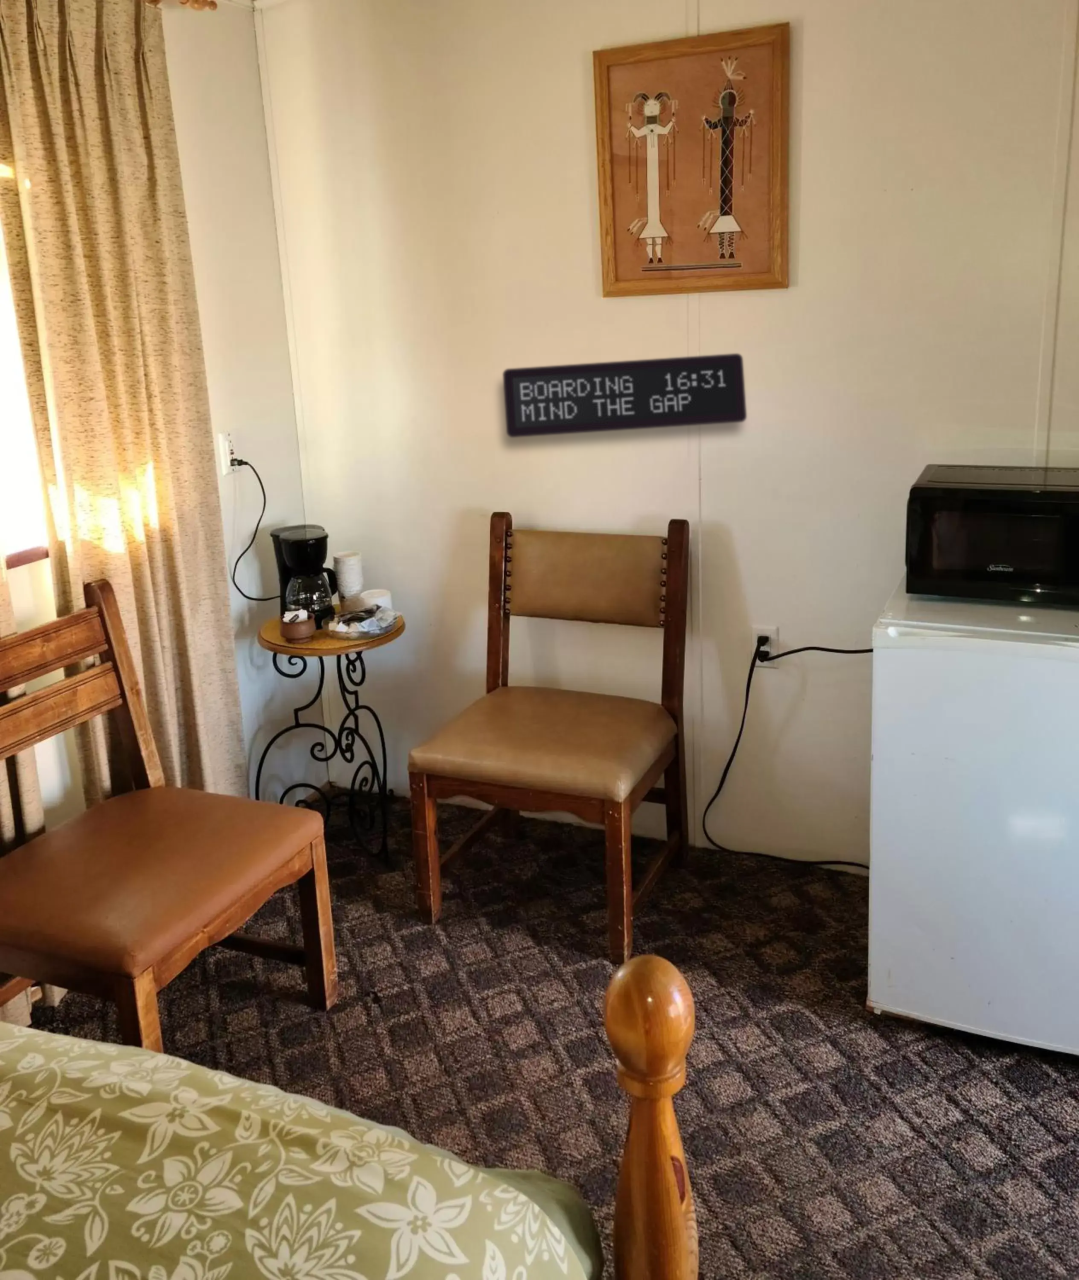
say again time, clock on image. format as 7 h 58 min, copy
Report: 16 h 31 min
